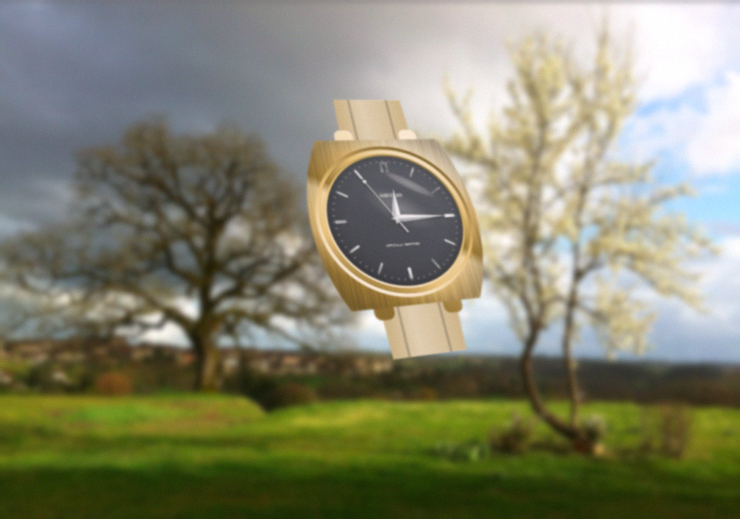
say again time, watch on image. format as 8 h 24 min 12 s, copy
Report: 12 h 14 min 55 s
